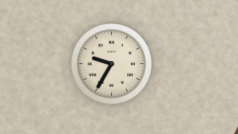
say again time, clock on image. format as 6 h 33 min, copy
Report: 9 h 35 min
